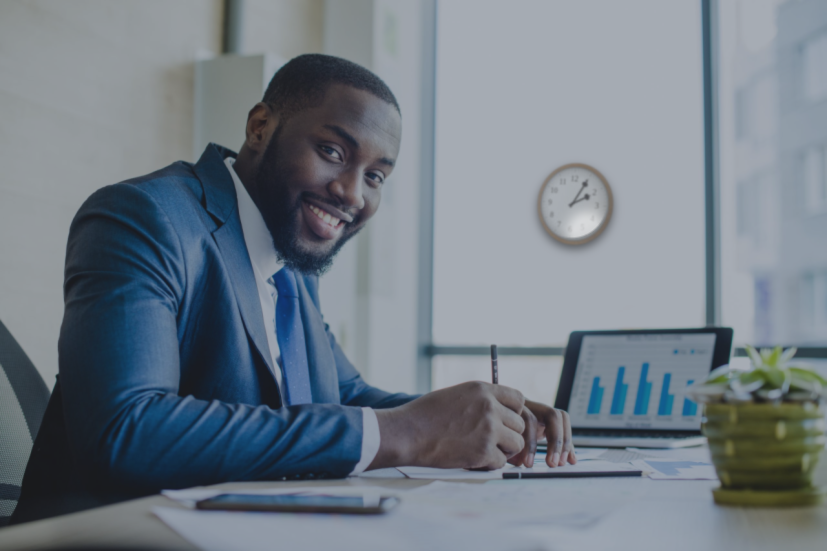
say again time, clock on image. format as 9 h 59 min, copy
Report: 2 h 05 min
